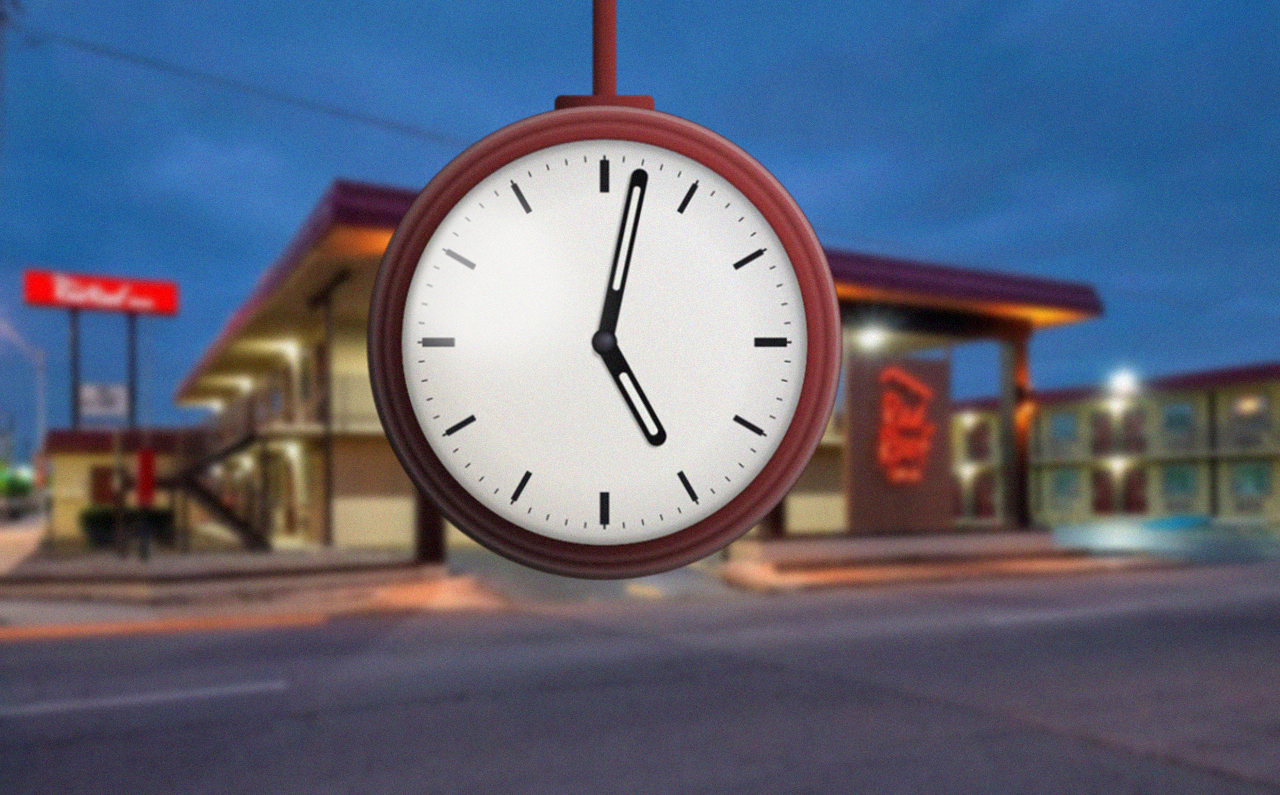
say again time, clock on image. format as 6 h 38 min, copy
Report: 5 h 02 min
